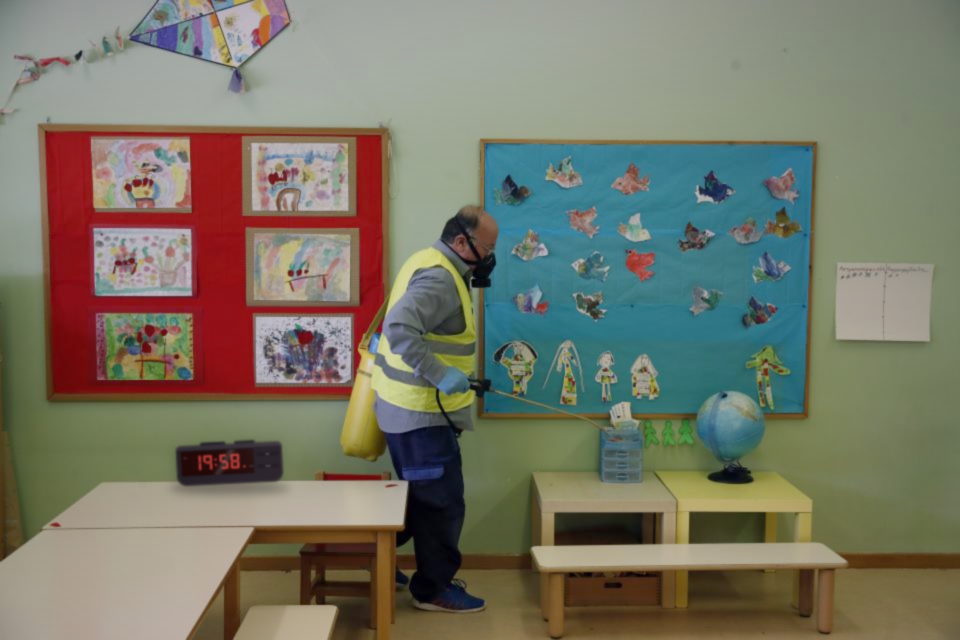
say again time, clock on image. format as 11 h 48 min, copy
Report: 19 h 58 min
